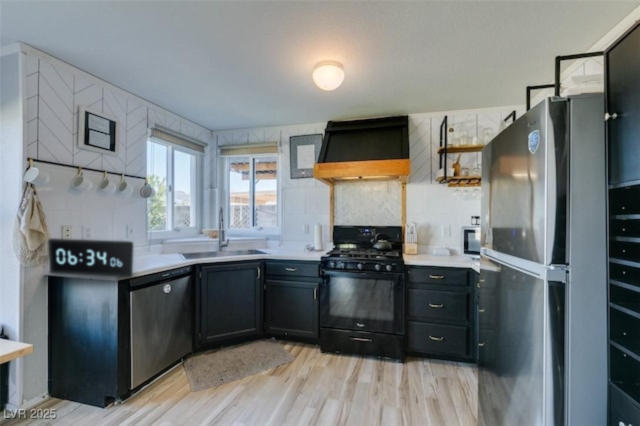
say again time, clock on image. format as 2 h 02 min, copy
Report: 6 h 34 min
